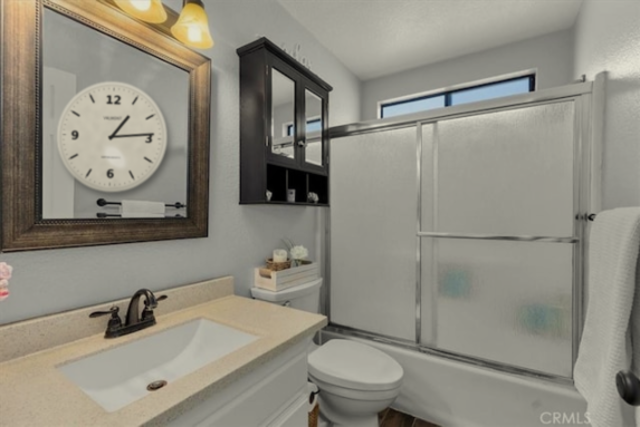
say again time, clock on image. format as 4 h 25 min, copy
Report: 1 h 14 min
